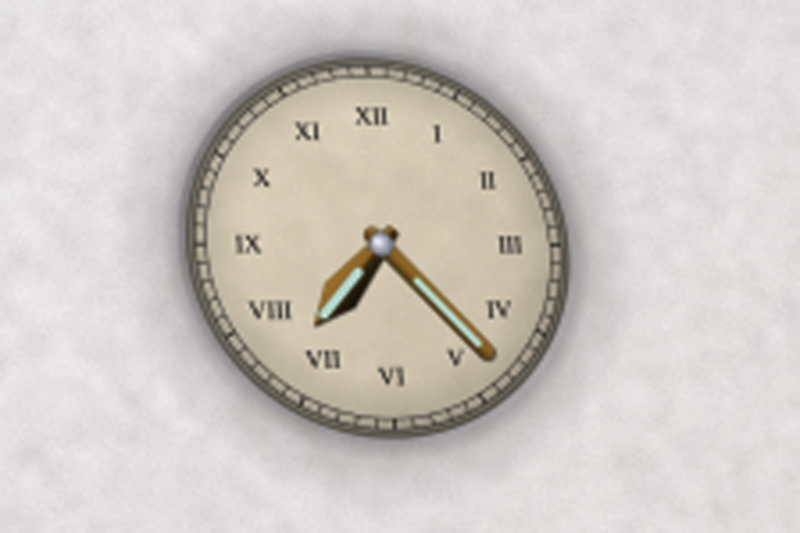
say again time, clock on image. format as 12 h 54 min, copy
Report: 7 h 23 min
